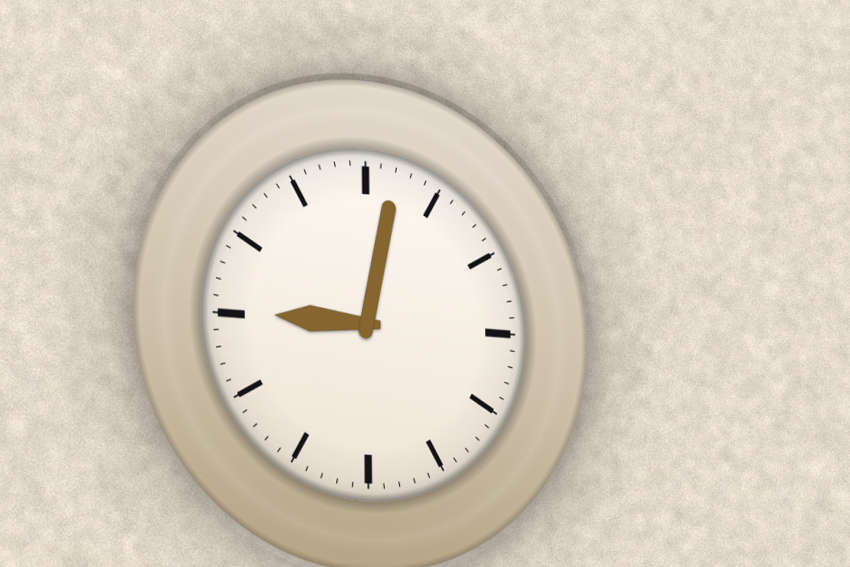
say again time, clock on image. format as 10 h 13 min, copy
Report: 9 h 02 min
